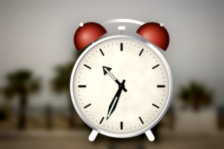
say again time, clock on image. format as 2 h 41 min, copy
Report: 10 h 34 min
